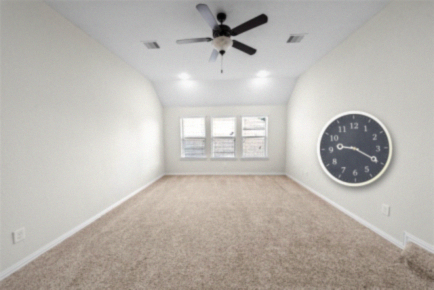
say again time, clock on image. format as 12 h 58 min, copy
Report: 9 h 20 min
